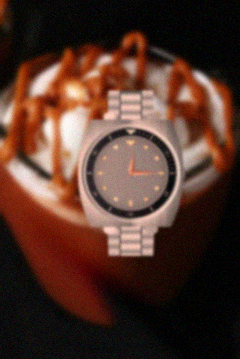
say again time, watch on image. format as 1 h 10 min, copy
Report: 12 h 15 min
